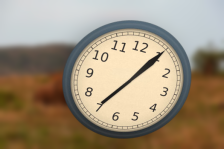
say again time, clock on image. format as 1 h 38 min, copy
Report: 7 h 05 min
